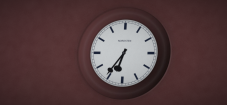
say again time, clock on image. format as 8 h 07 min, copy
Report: 6 h 36 min
